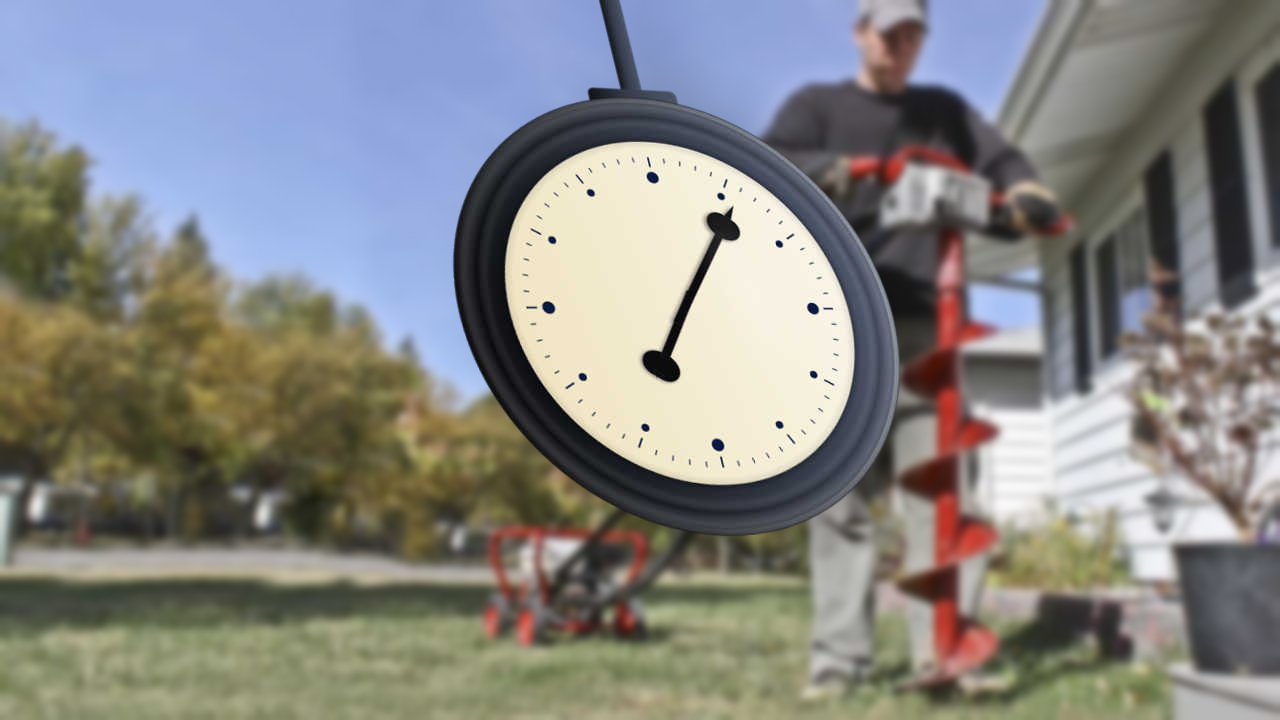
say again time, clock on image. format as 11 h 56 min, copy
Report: 7 h 06 min
